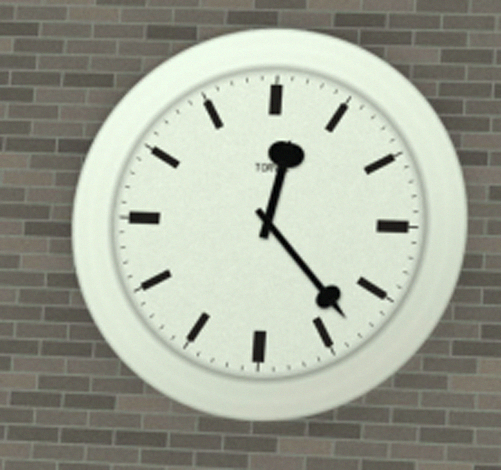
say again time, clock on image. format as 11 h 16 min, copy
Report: 12 h 23 min
